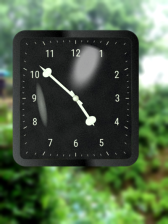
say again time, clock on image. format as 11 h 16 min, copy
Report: 4 h 52 min
